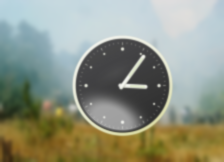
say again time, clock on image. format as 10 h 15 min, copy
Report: 3 h 06 min
